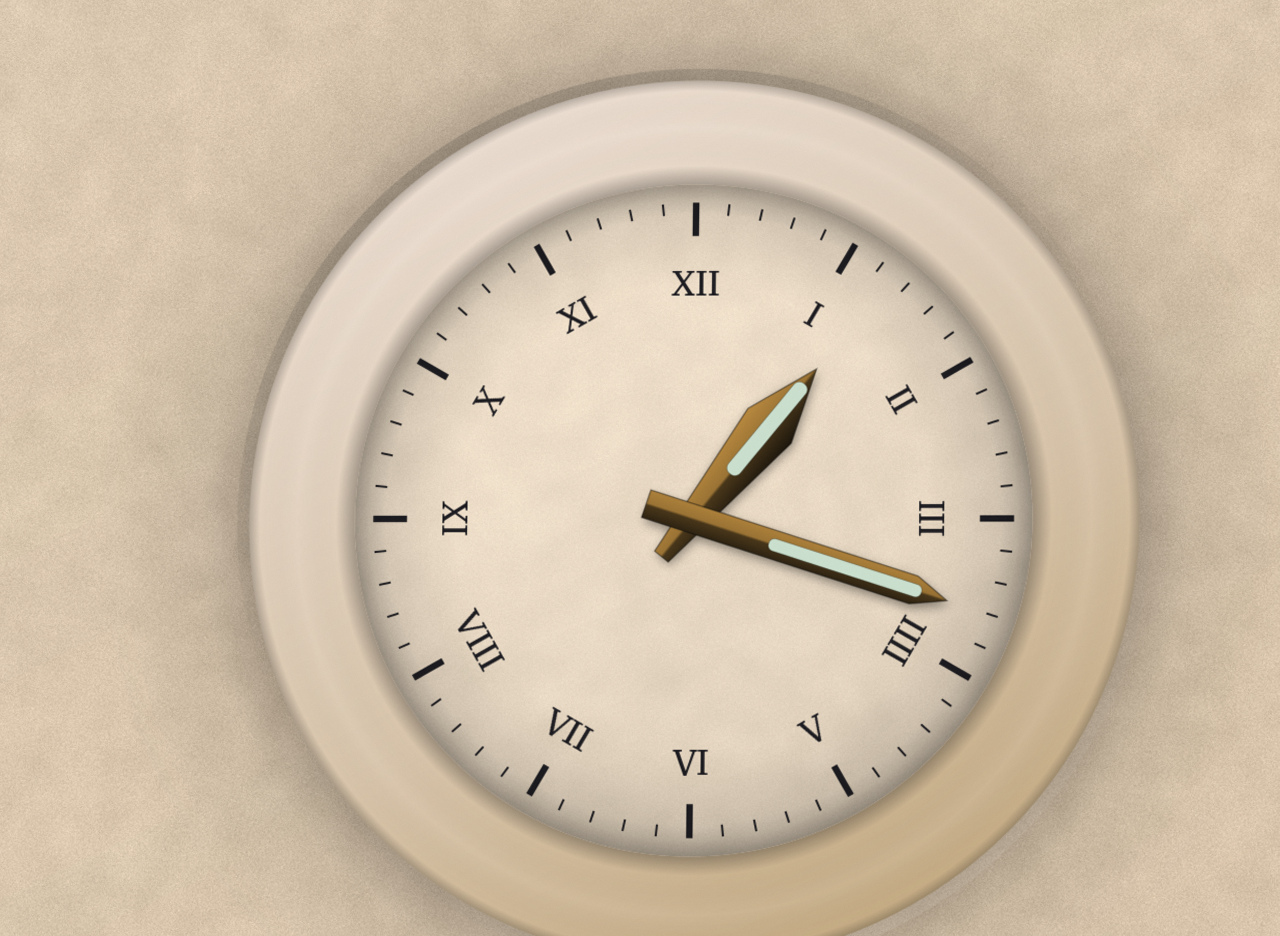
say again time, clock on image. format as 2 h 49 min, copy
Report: 1 h 18 min
